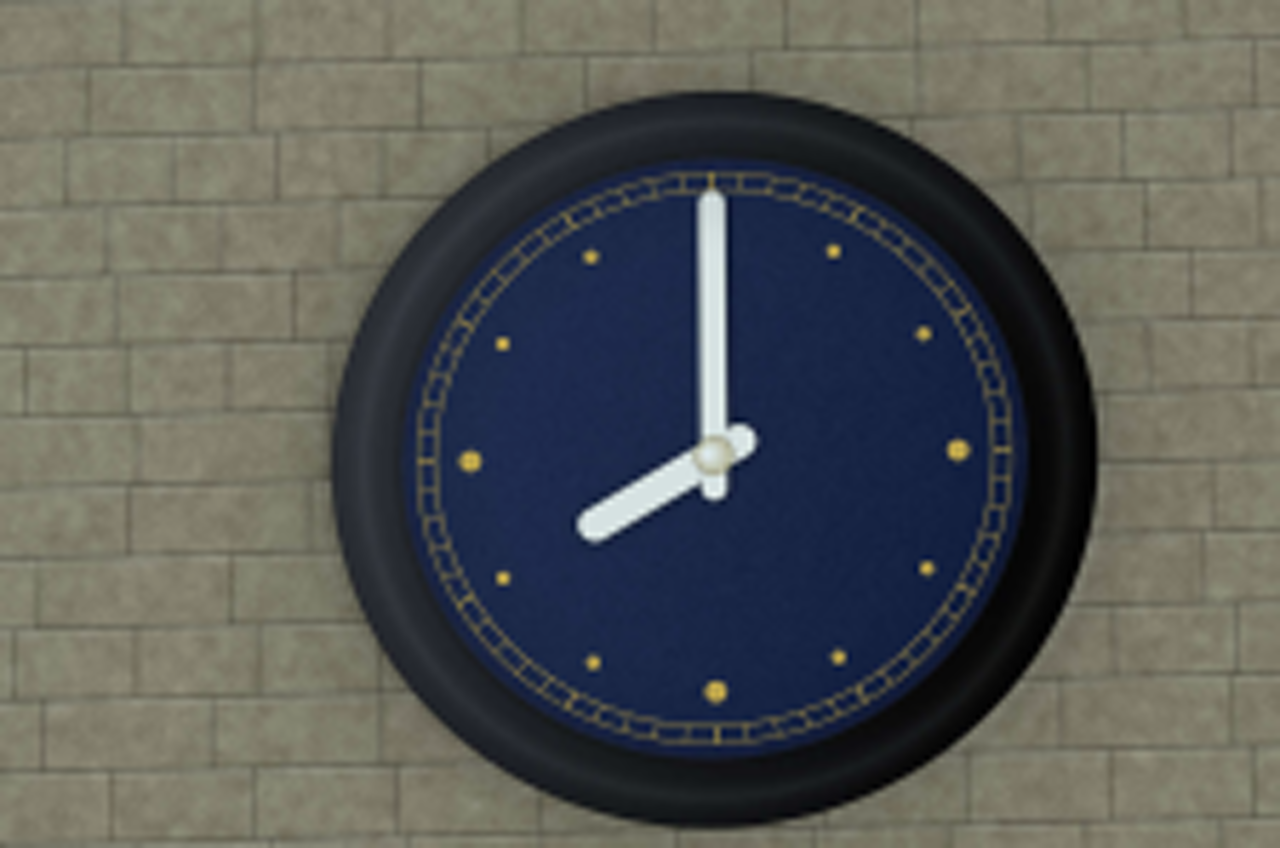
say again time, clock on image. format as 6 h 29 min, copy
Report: 8 h 00 min
